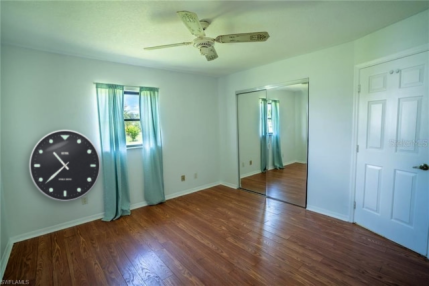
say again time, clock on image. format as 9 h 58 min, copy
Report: 10 h 38 min
